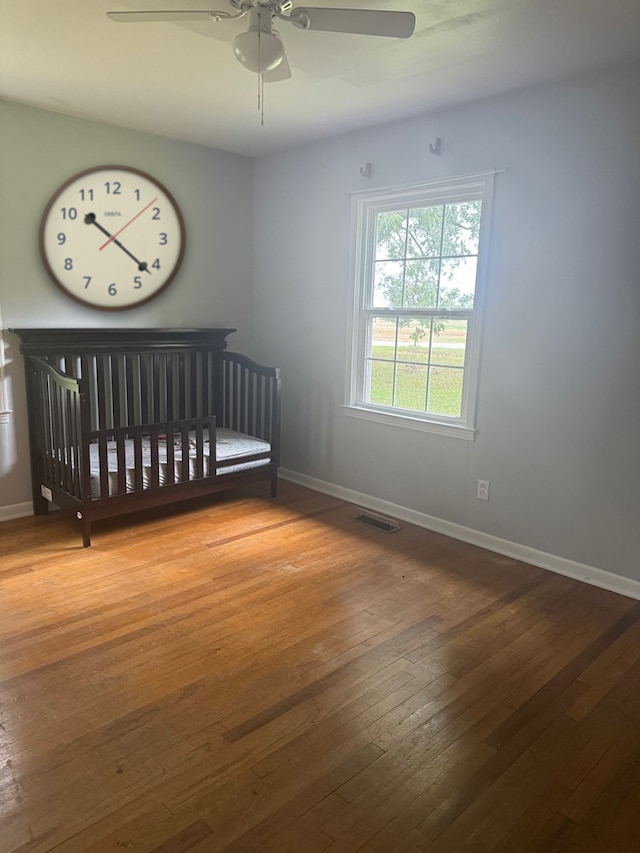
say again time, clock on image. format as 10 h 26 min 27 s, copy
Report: 10 h 22 min 08 s
